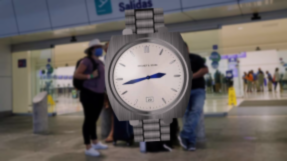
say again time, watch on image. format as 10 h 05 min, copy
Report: 2 h 43 min
